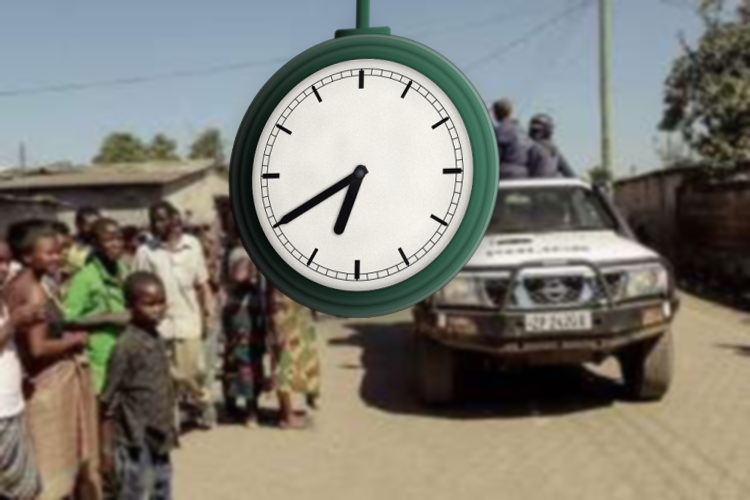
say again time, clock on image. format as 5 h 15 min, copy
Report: 6 h 40 min
